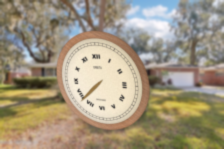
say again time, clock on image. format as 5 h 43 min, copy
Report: 7 h 38 min
